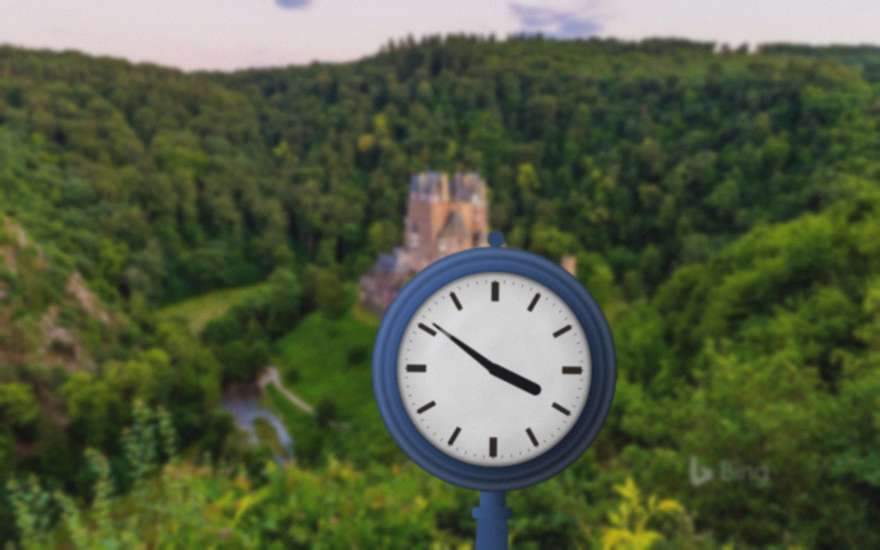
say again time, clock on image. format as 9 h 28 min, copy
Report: 3 h 51 min
